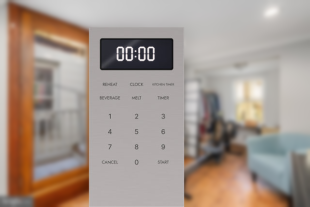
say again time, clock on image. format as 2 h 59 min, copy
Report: 0 h 00 min
